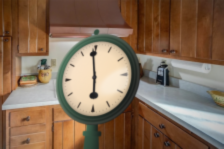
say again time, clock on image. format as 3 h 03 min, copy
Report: 5 h 59 min
